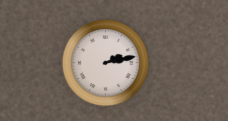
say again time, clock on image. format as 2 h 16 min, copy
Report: 2 h 13 min
